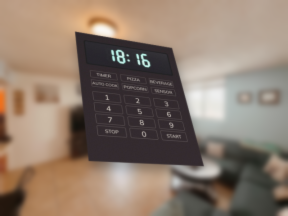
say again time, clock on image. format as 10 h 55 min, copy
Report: 18 h 16 min
